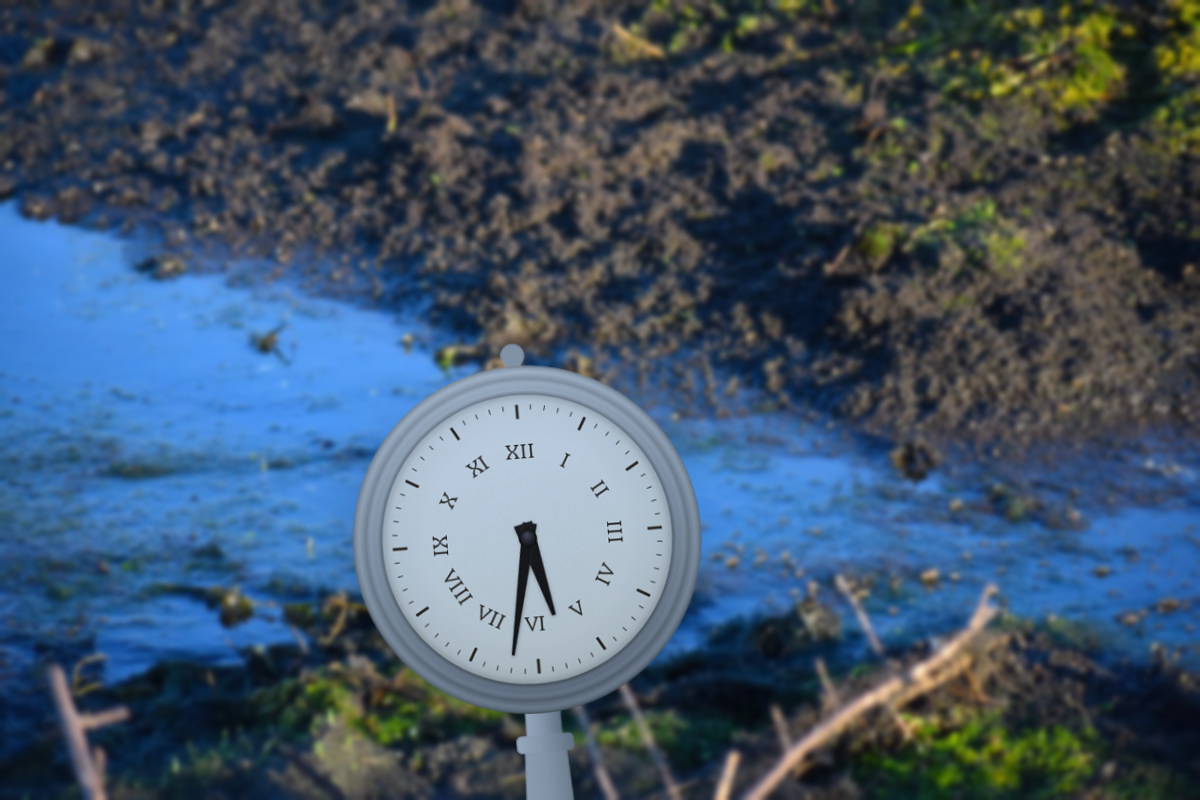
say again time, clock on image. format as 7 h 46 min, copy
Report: 5 h 32 min
